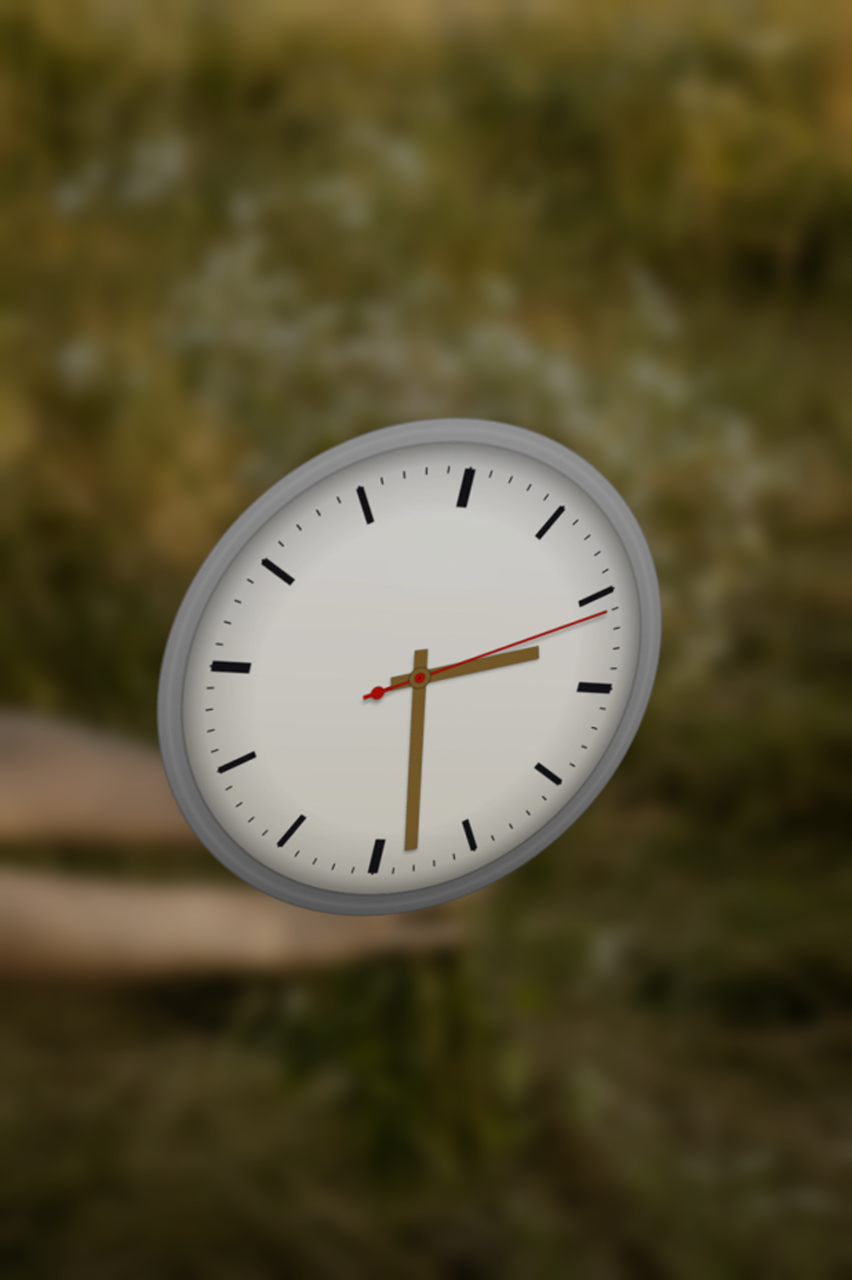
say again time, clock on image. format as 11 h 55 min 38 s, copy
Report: 2 h 28 min 11 s
